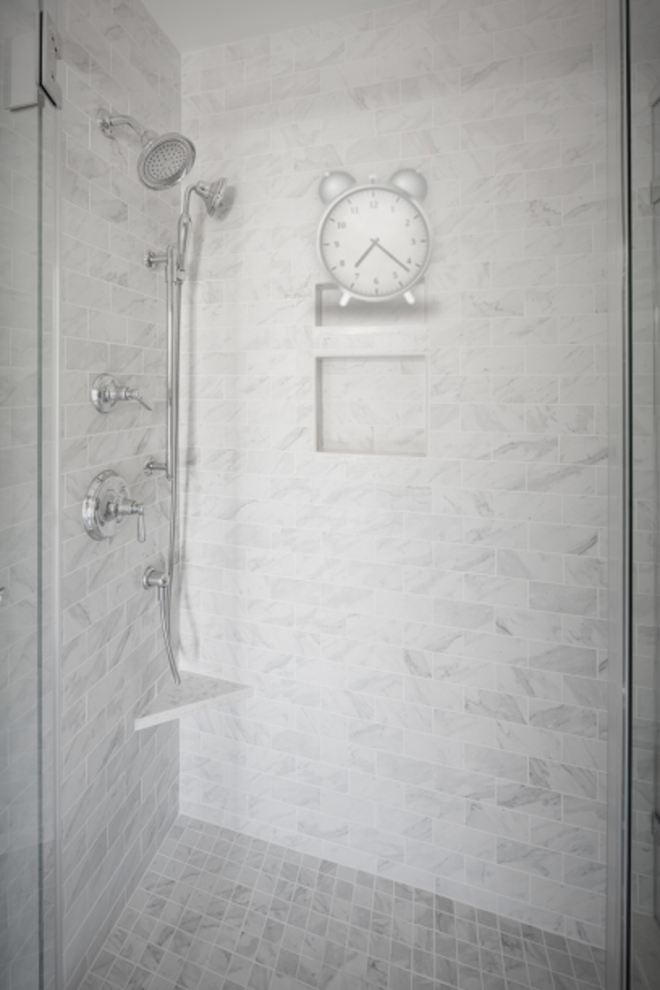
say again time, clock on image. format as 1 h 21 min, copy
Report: 7 h 22 min
